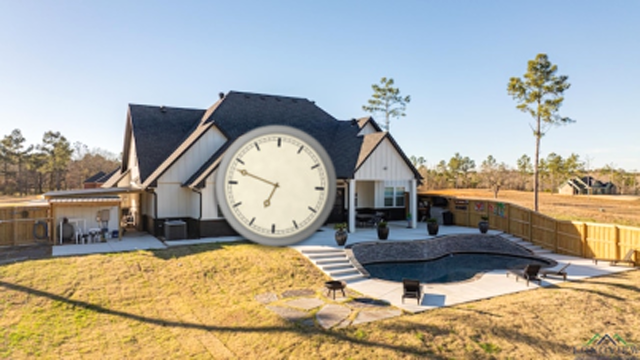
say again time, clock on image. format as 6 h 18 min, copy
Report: 6 h 48 min
